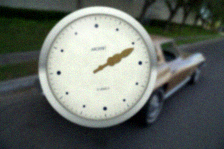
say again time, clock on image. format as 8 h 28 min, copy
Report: 2 h 11 min
